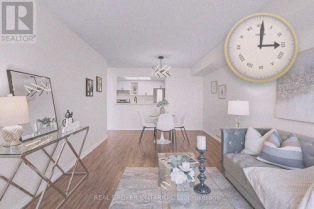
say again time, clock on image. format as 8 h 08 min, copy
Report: 3 h 01 min
